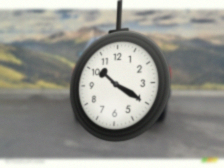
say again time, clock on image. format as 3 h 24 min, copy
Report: 10 h 20 min
